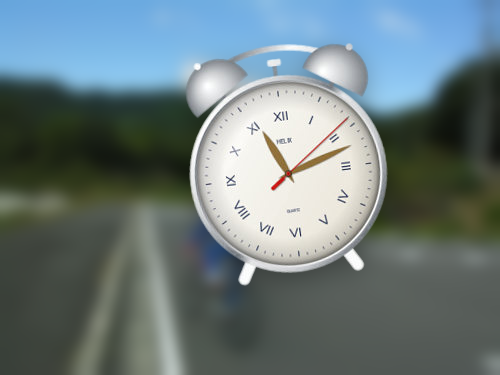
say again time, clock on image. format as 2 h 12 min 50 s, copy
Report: 11 h 12 min 09 s
